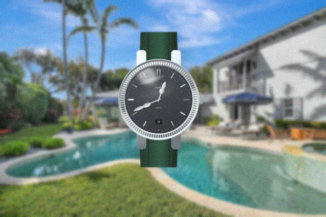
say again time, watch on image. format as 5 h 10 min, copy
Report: 12 h 41 min
